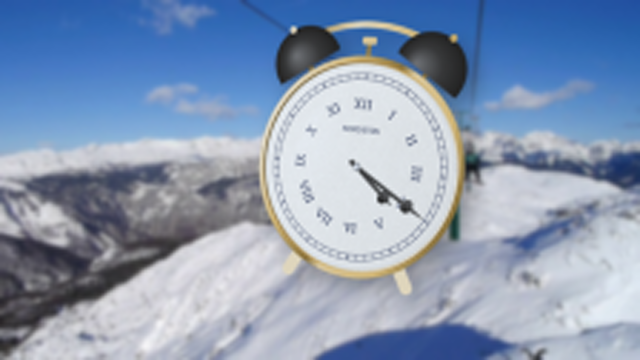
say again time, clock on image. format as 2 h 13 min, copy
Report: 4 h 20 min
